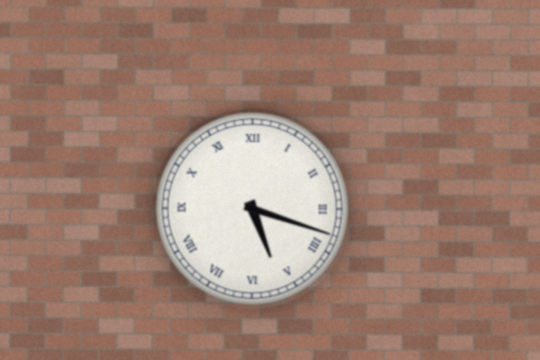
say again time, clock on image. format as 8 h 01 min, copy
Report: 5 h 18 min
